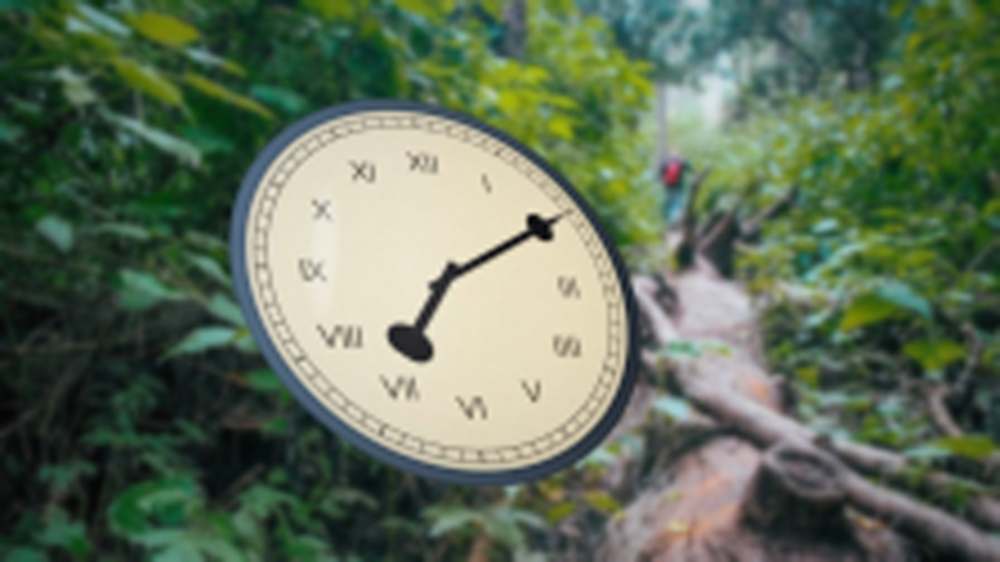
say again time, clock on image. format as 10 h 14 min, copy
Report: 7 h 10 min
